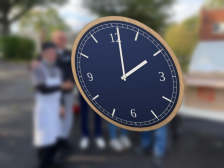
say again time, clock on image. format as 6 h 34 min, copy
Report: 2 h 01 min
